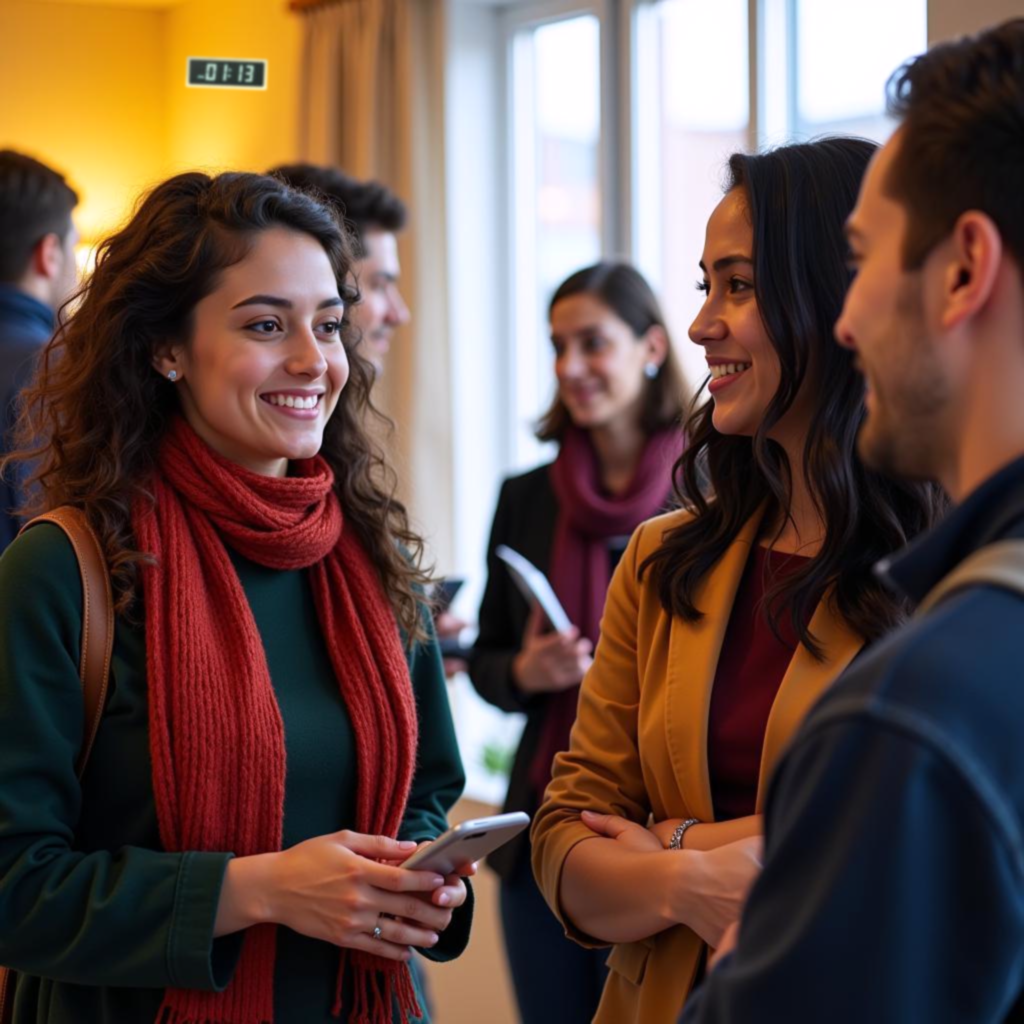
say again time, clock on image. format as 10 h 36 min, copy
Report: 1 h 13 min
